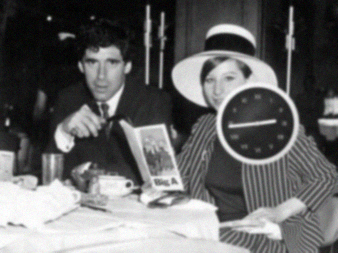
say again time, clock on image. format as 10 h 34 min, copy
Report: 2 h 44 min
